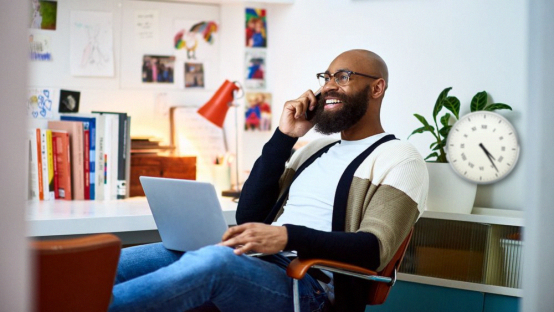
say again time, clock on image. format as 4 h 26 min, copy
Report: 4 h 24 min
